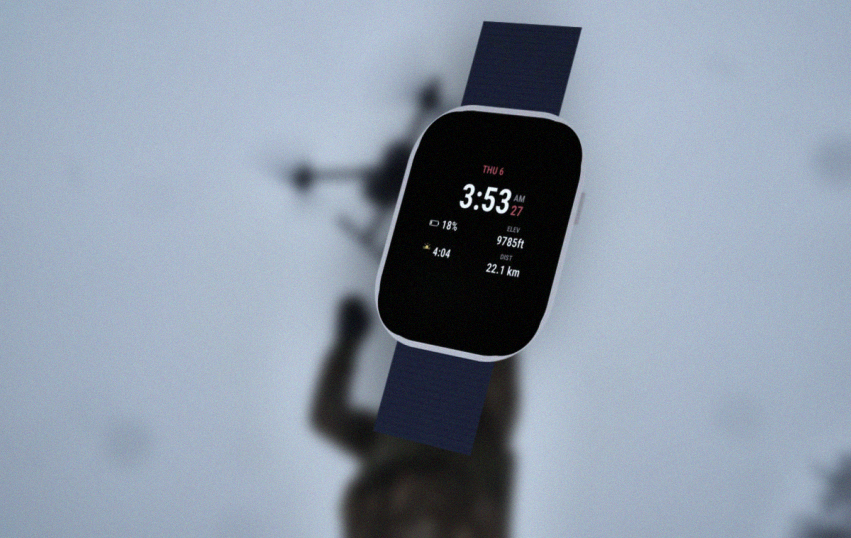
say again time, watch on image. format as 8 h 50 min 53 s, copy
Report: 3 h 53 min 27 s
